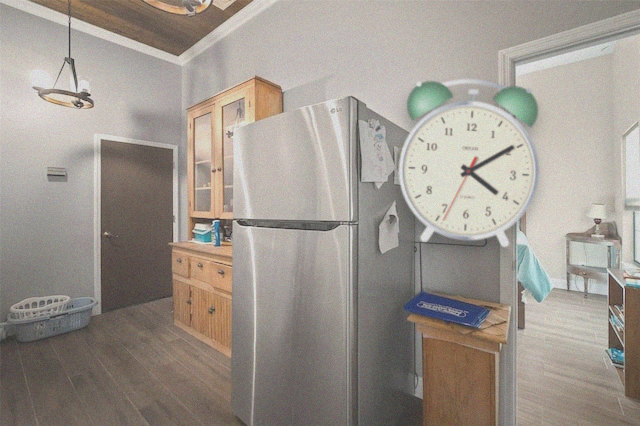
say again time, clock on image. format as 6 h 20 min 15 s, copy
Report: 4 h 09 min 34 s
